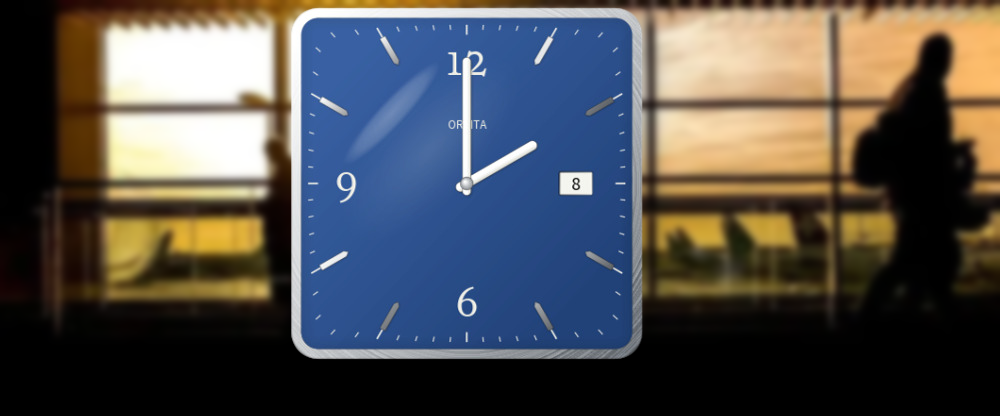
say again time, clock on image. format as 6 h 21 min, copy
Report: 2 h 00 min
